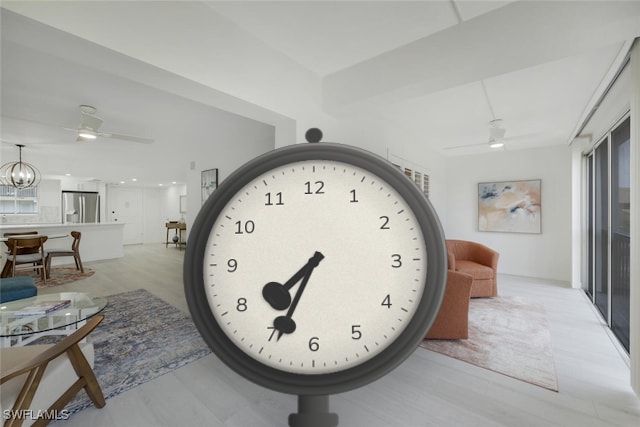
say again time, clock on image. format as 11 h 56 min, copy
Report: 7 h 34 min
